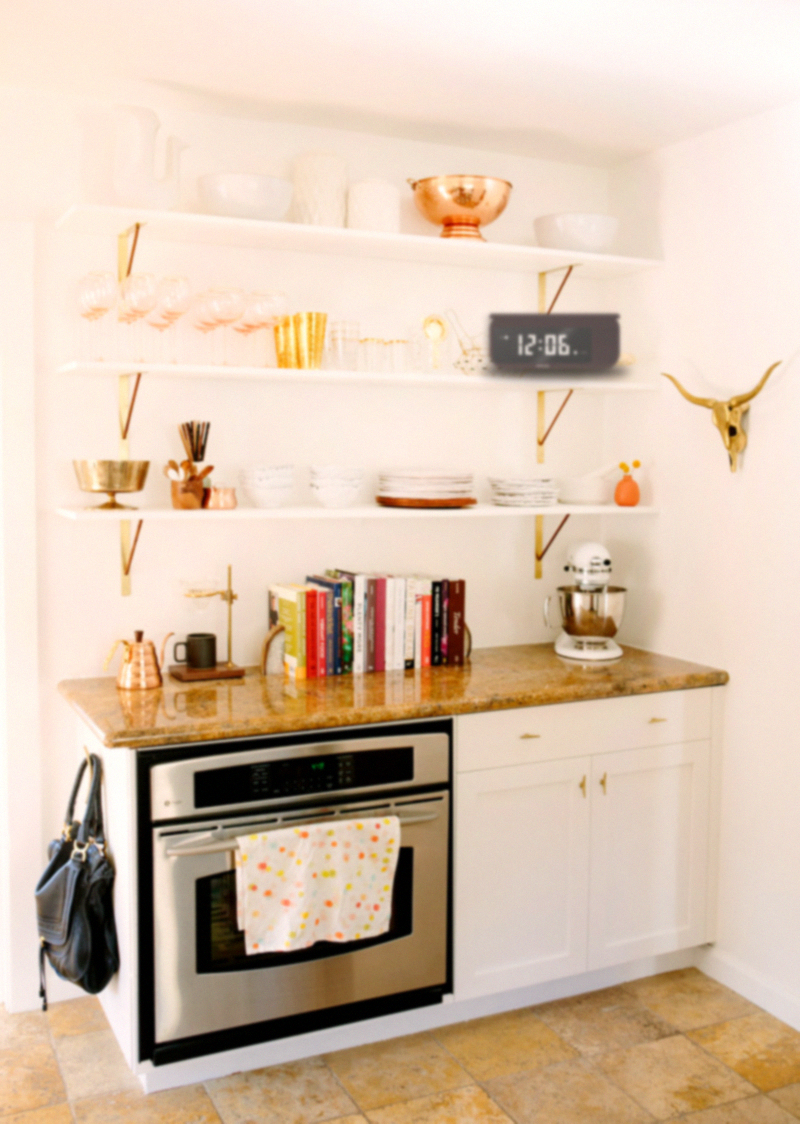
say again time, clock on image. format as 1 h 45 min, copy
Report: 12 h 06 min
